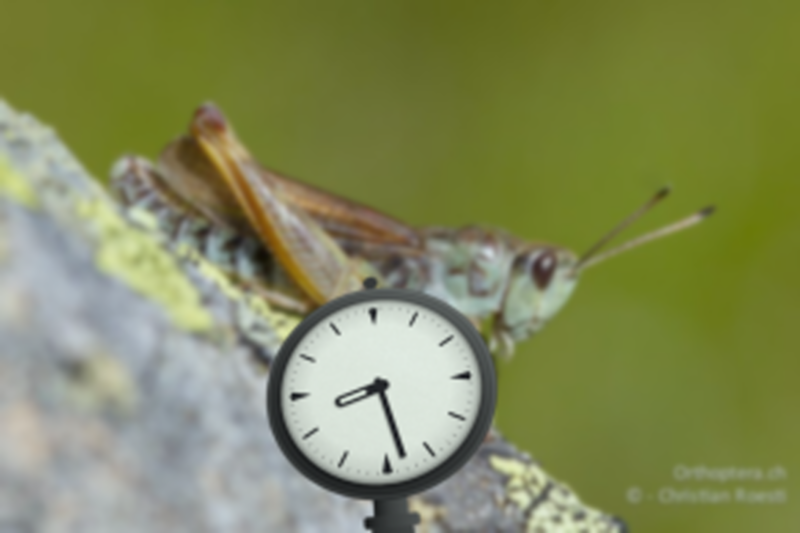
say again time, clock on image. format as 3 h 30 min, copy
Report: 8 h 28 min
